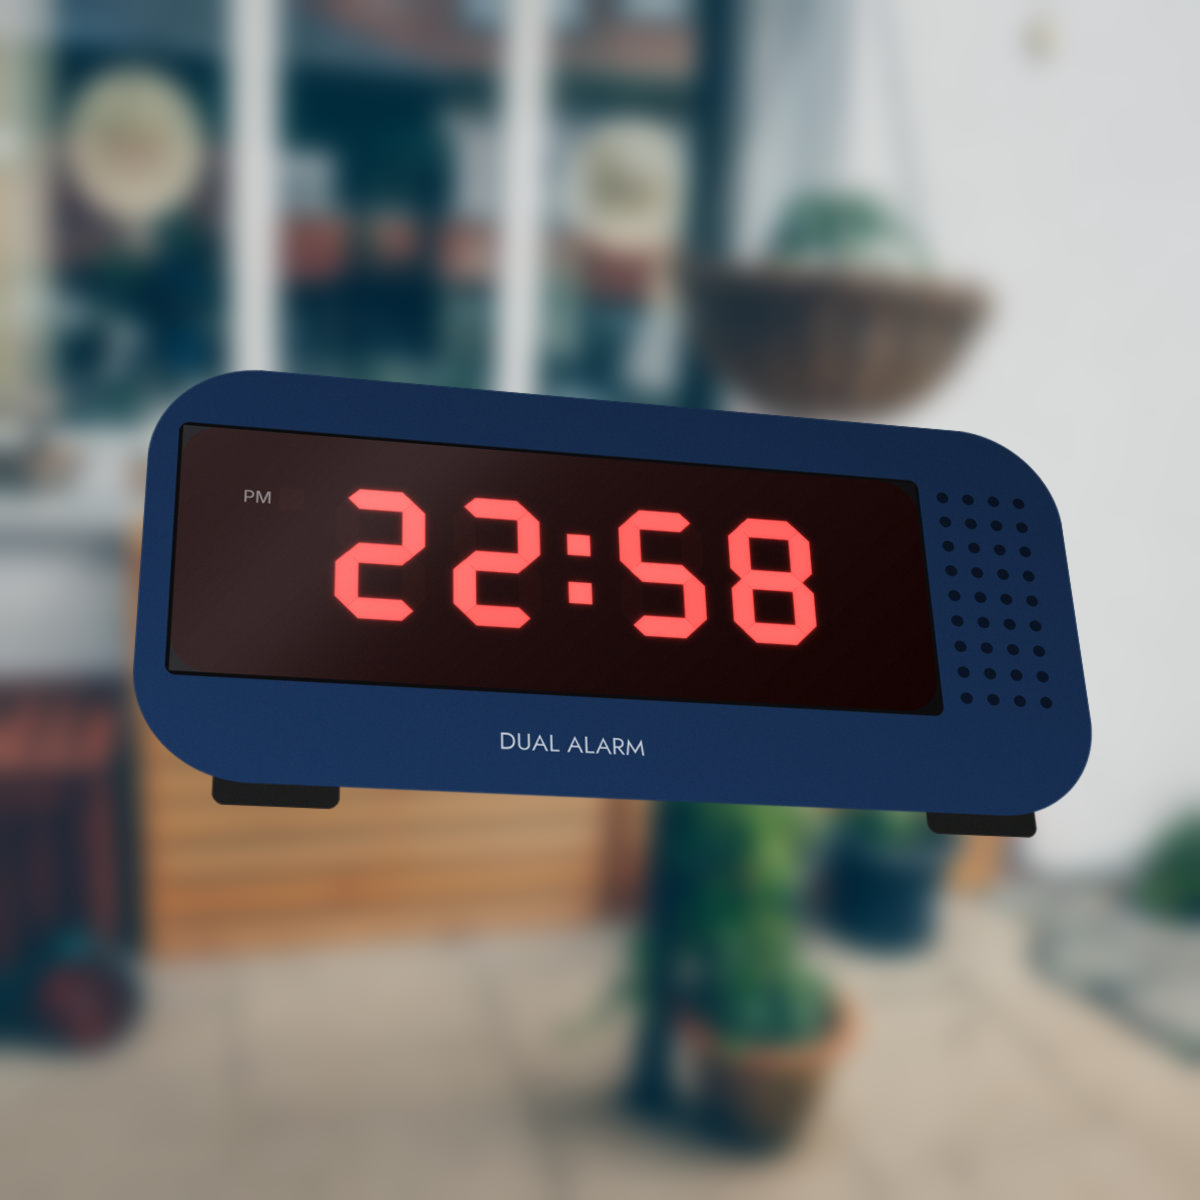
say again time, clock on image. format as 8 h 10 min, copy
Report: 22 h 58 min
